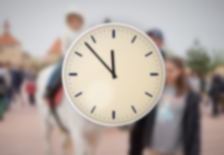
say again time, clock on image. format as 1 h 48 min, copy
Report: 11 h 53 min
